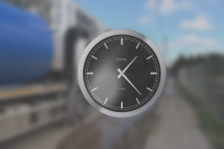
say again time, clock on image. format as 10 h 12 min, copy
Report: 1 h 23 min
